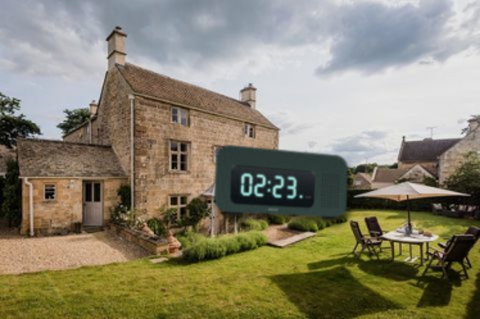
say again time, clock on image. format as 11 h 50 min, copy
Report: 2 h 23 min
